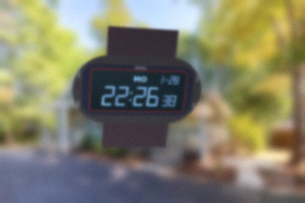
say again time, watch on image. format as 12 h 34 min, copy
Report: 22 h 26 min
